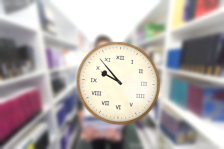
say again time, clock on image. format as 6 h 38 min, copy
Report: 9 h 53 min
